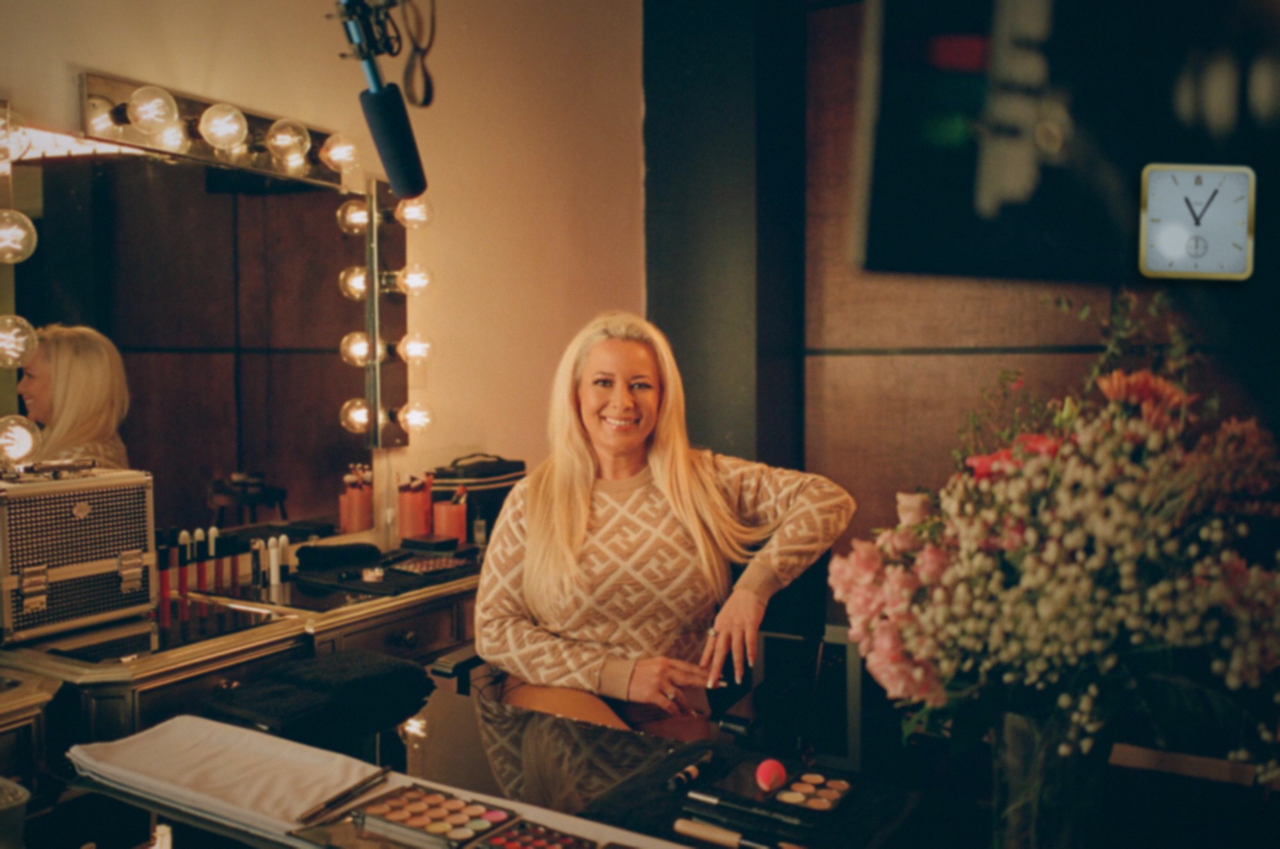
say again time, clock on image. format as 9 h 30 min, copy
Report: 11 h 05 min
